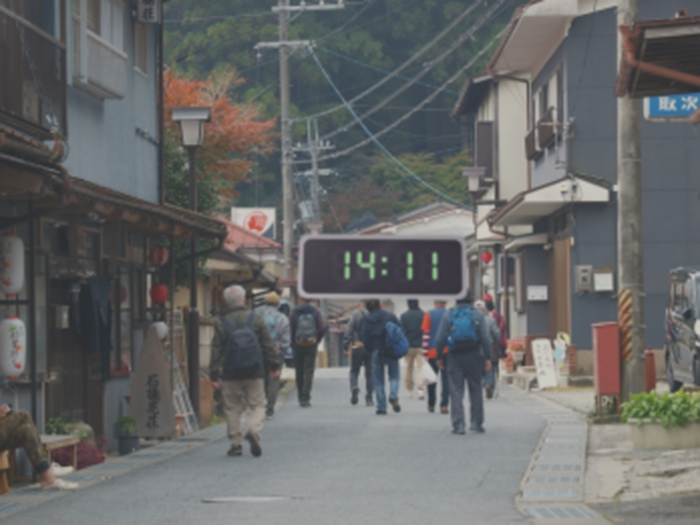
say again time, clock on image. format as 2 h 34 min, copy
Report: 14 h 11 min
